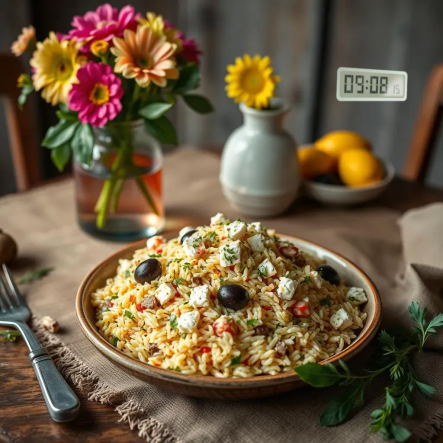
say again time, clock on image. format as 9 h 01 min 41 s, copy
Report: 9 h 08 min 15 s
